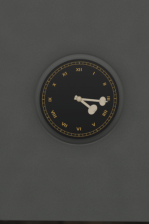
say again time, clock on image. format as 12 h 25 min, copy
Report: 4 h 16 min
